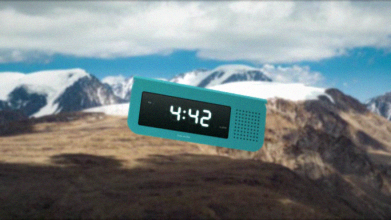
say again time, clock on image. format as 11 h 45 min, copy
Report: 4 h 42 min
